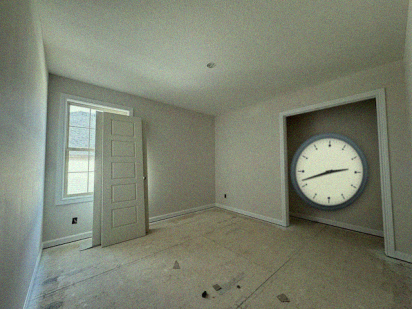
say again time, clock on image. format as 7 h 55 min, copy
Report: 2 h 42 min
